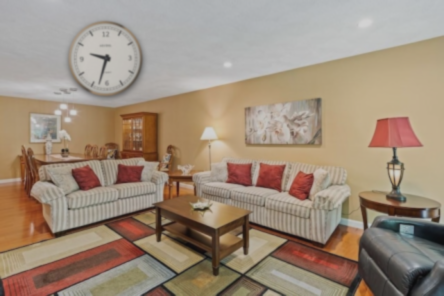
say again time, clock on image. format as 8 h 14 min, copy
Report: 9 h 33 min
